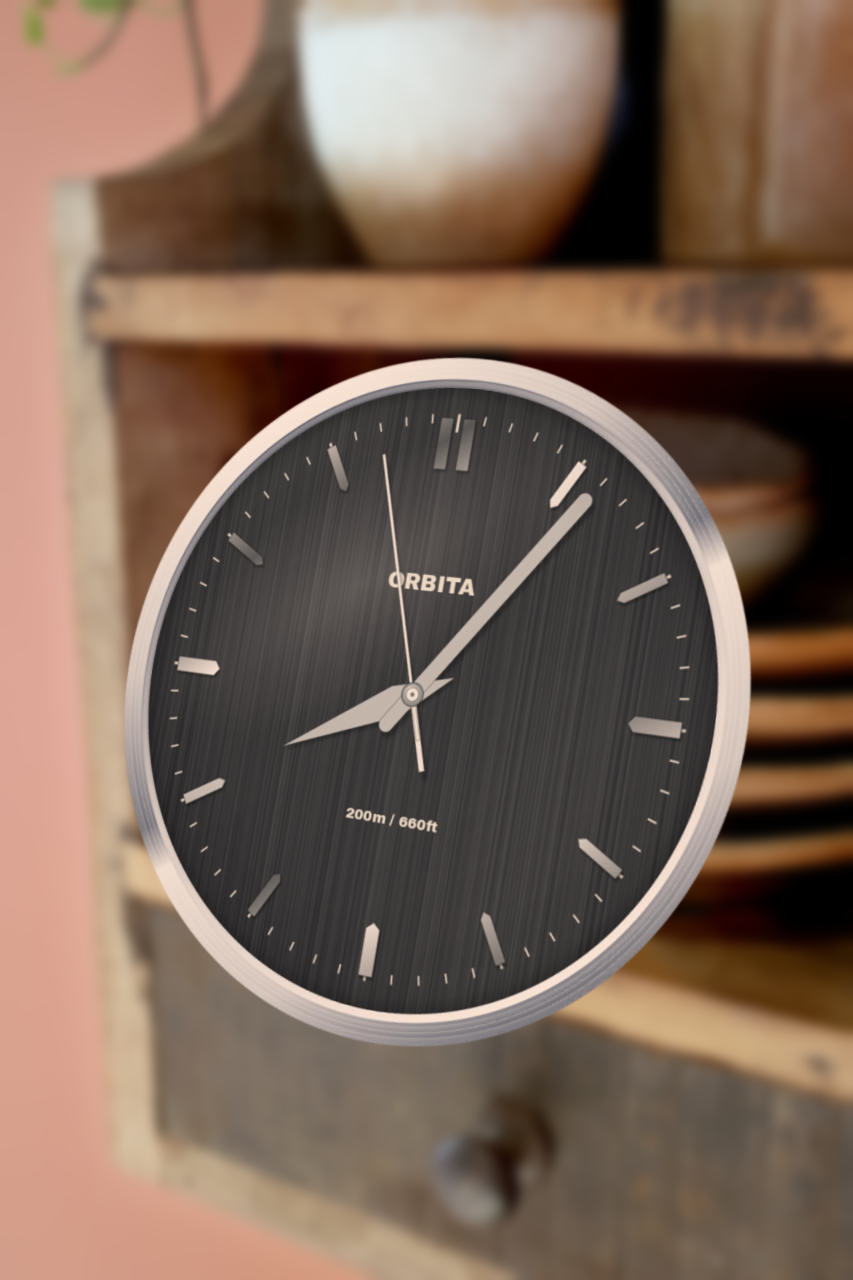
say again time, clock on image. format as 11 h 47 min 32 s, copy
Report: 8 h 05 min 57 s
